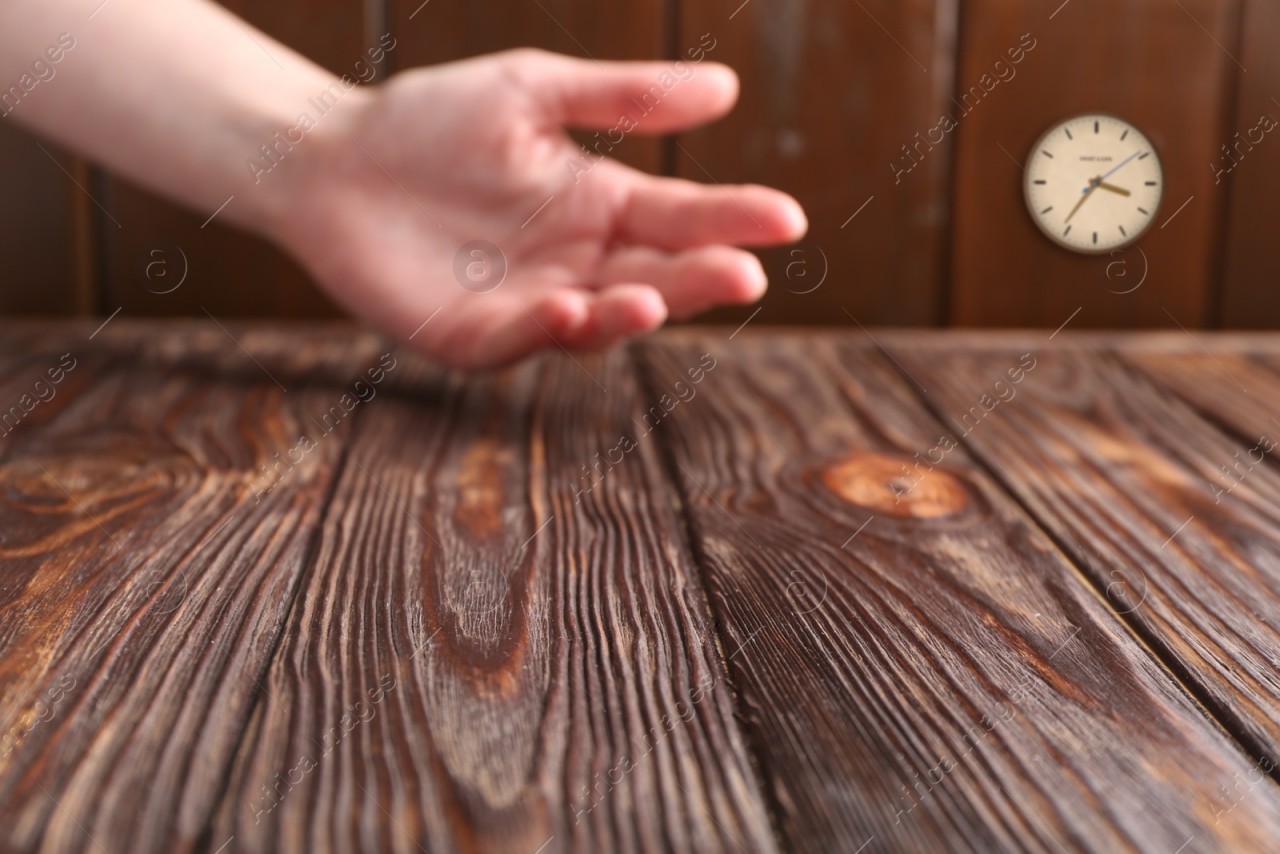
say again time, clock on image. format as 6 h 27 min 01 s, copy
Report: 3 h 36 min 09 s
